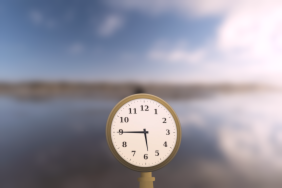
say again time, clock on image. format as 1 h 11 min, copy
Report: 5 h 45 min
